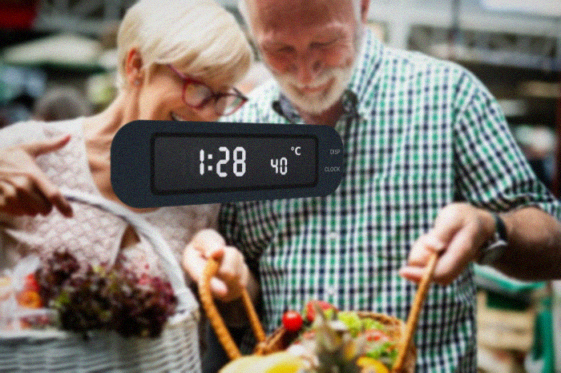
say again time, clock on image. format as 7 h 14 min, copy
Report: 1 h 28 min
